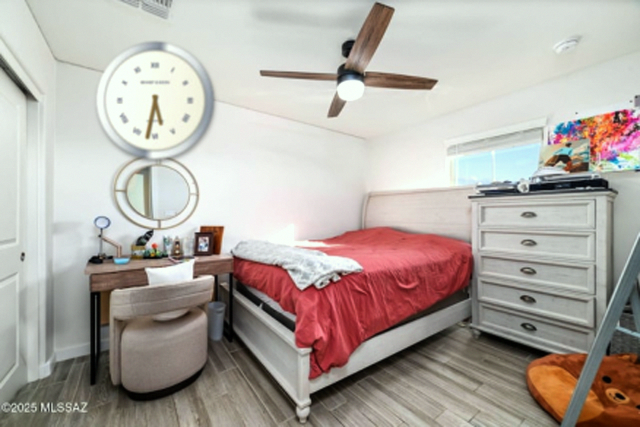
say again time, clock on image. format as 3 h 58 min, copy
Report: 5 h 32 min
